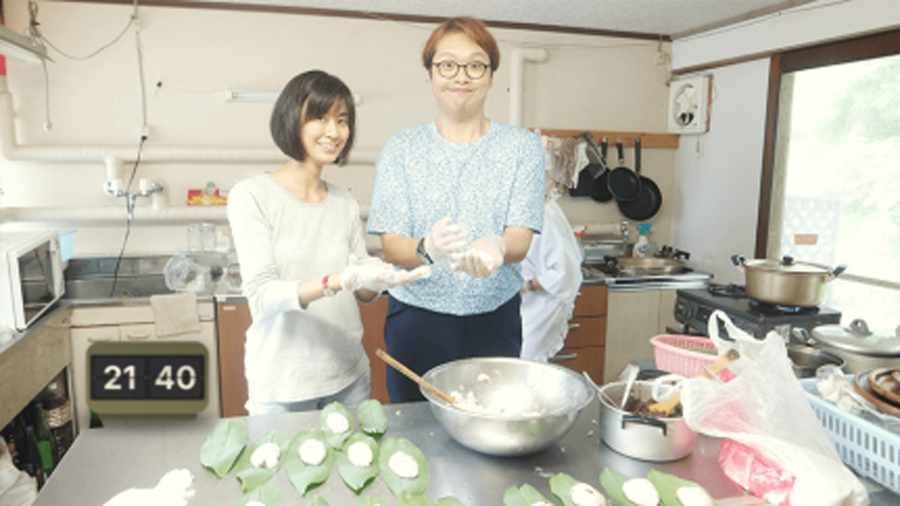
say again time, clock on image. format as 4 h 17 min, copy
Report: 21 h 40 min
